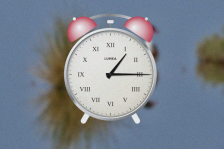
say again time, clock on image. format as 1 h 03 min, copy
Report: 1 h 15 min
